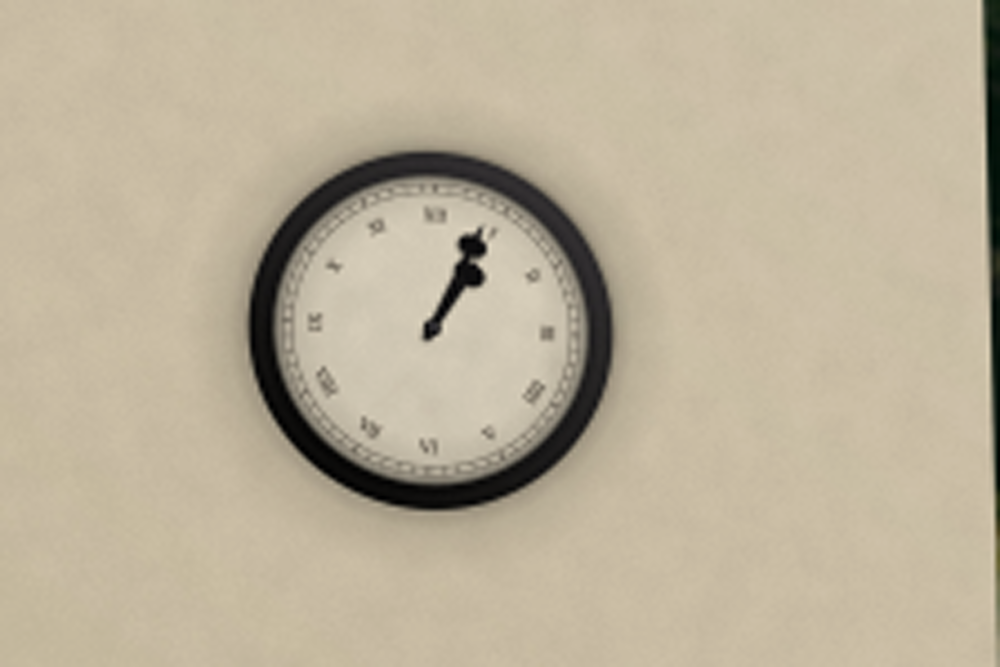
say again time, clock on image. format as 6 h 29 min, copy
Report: 1 h 04 min
